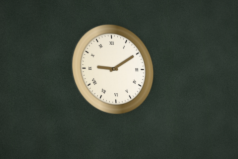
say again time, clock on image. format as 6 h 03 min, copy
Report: 9 h 10 min
